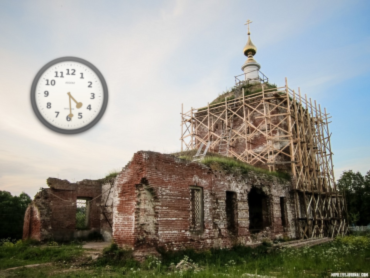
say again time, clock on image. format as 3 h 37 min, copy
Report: 4 h 29 min
